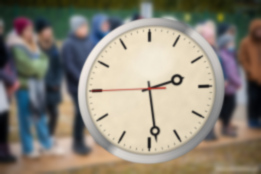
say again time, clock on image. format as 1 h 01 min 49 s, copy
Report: 2 h 28 min 45 s
